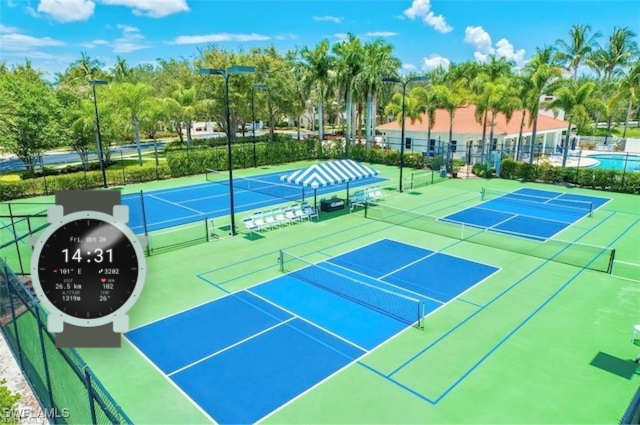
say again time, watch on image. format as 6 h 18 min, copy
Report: 14 h 31 min
